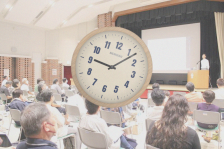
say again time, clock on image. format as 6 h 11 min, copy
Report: 9 h 07 min
